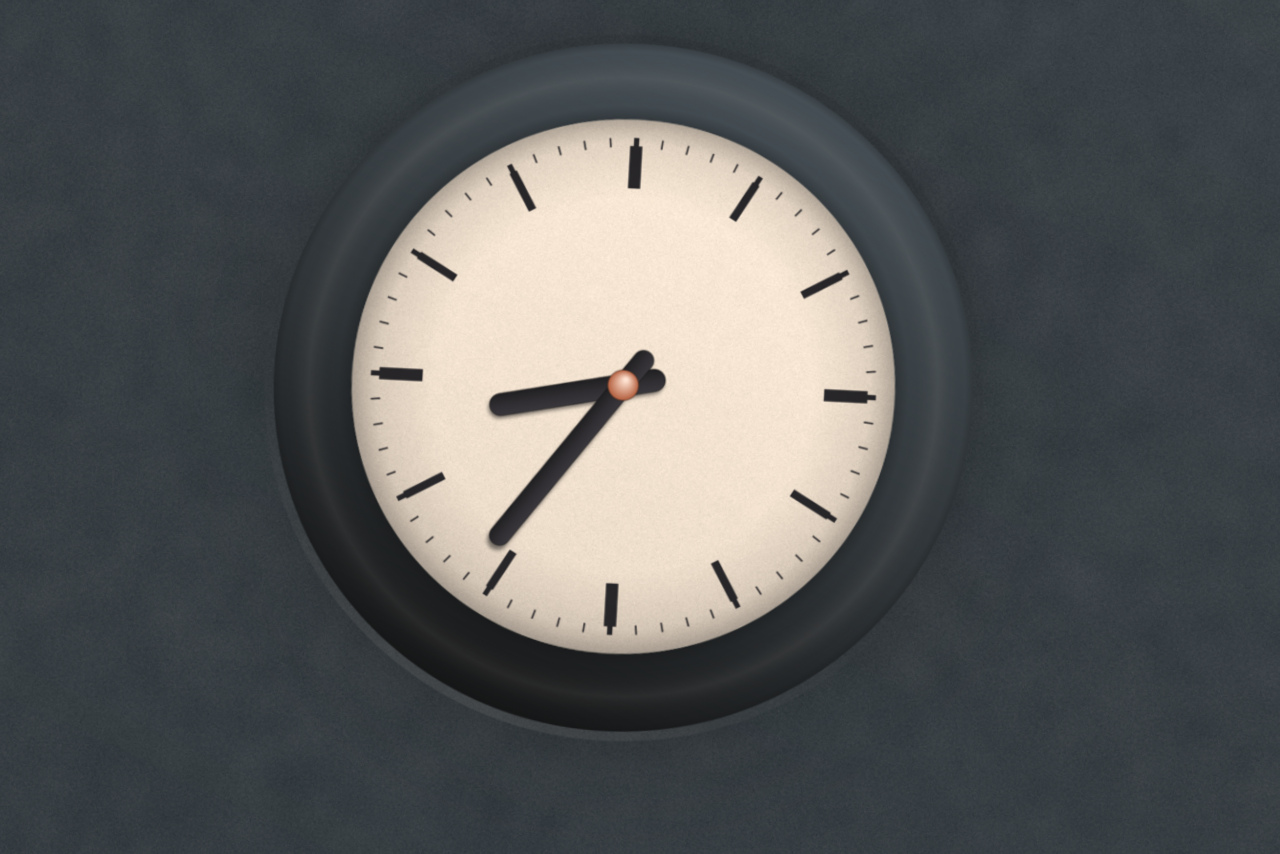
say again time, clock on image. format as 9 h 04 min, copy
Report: 8 h 36 min
